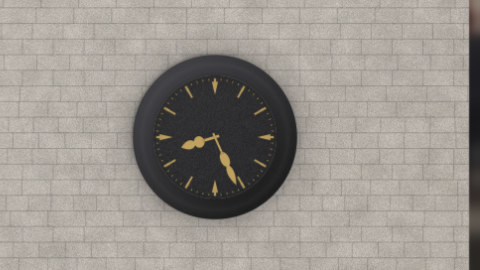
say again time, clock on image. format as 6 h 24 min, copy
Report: 8 h 26 min
